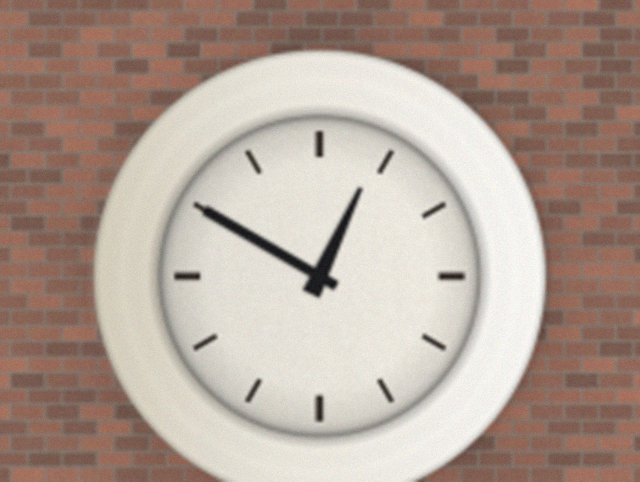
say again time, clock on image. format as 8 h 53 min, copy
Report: 12 h 50 min
